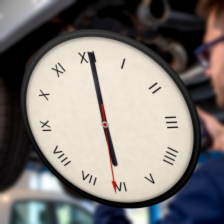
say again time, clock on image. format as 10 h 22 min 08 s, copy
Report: 6 h 00 min 31 s
